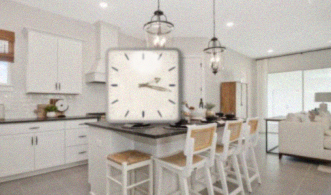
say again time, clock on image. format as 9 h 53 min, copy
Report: 2 h 17 min
